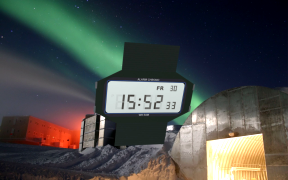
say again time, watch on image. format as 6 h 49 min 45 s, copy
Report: 15 h 52 min 33 s
